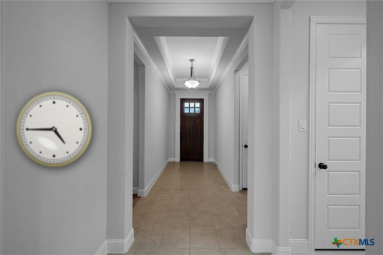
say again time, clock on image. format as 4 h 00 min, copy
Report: 4 h 45 min
